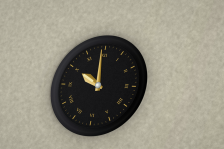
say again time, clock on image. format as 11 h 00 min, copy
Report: 9 h 59 min
